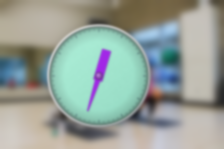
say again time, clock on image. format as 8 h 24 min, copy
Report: 12 h 33 min
